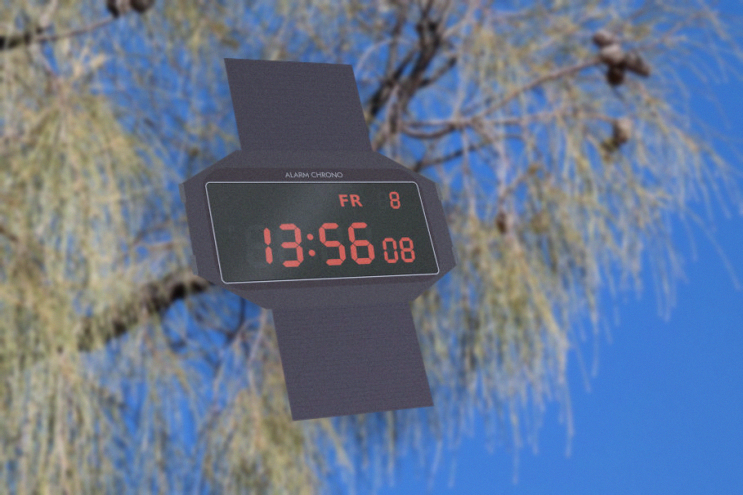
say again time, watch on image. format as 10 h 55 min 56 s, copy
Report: 13 h 56 min 08 s
